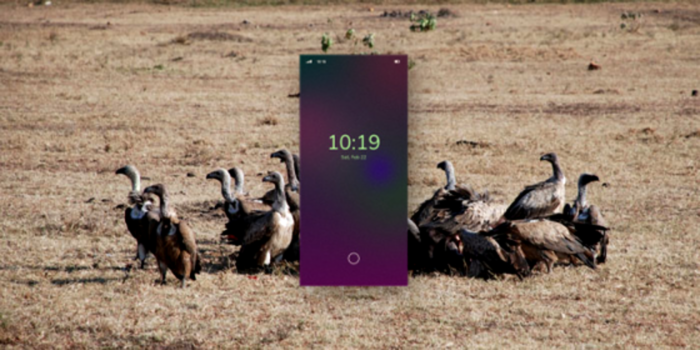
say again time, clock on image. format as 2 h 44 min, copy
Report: 10 h 19 min
